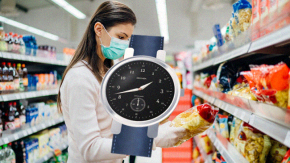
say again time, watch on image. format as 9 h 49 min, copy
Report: 1 h 42 min
